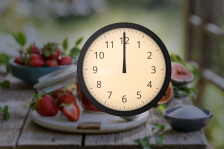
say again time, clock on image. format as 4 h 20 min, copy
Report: 12 h 00 min
